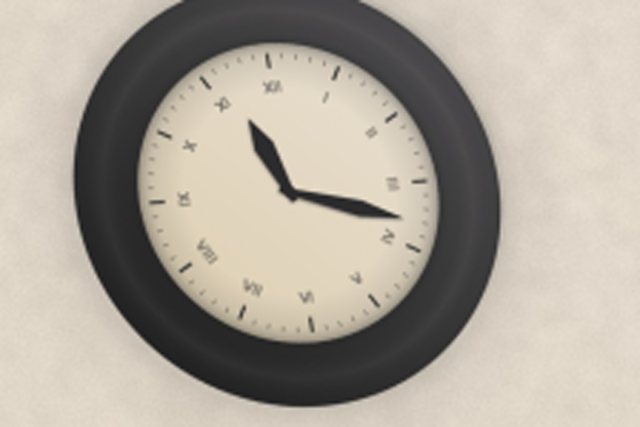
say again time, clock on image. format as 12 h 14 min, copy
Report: 11 h 18 min
